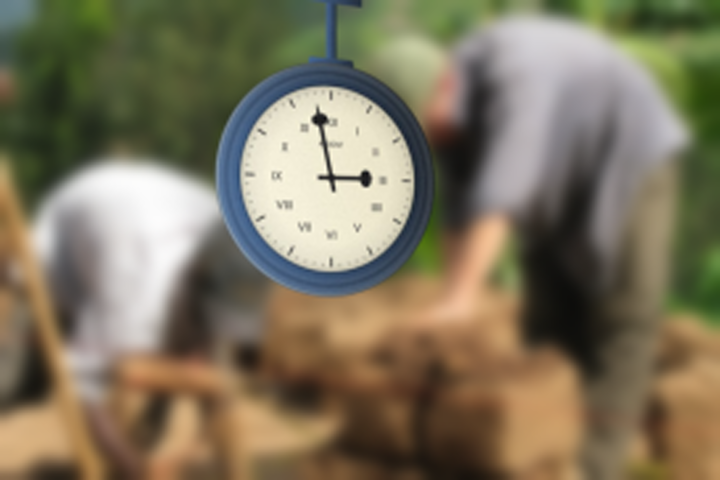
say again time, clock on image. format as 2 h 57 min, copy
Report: 2 h 58 min
